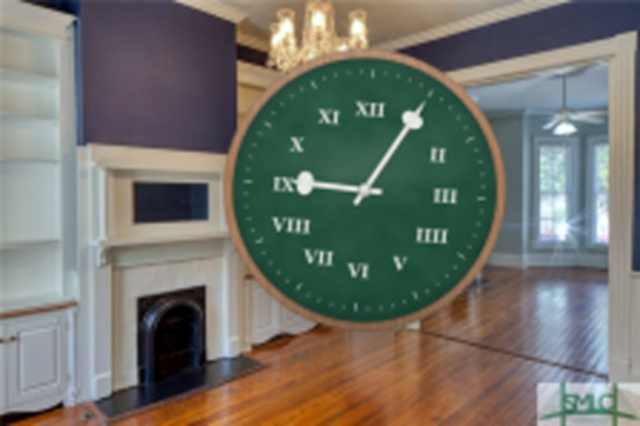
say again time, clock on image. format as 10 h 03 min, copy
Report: 9 h 05 min
